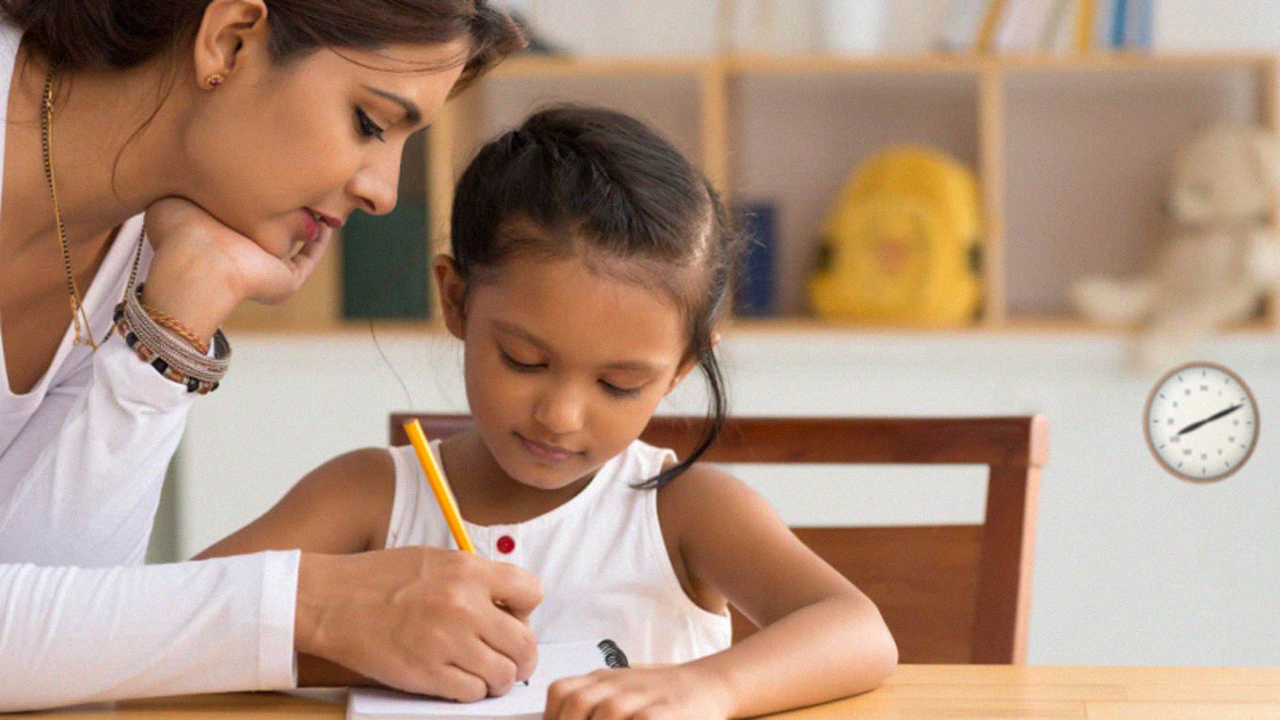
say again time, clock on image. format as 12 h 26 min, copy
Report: 8 h 11 min
